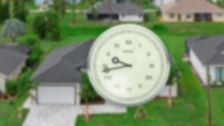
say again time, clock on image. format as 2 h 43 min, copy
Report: 9 h 43 min
